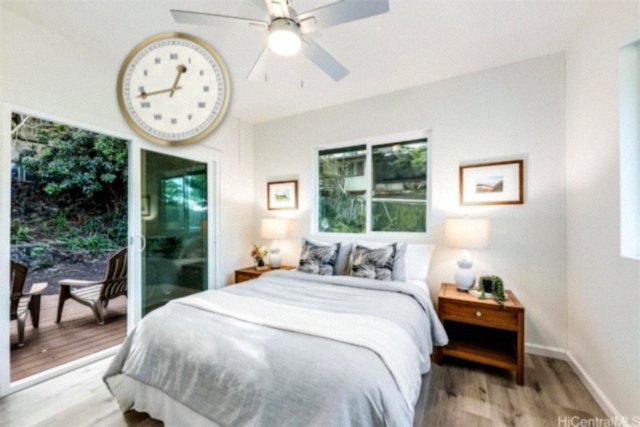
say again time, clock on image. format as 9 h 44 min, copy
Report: 12 h 43 min
